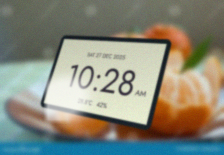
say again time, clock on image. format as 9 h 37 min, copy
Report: 10 h 28 min
